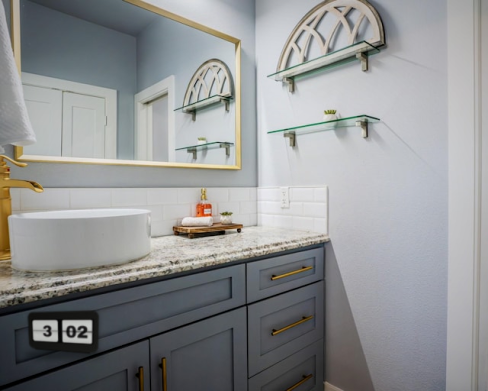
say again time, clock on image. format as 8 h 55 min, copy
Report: 3 h 02 min
